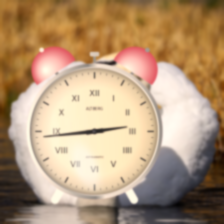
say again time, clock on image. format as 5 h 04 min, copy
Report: 2 h 44 min
